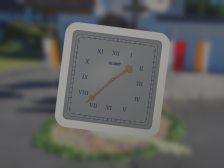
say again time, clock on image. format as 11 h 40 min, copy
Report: 1 h 37 min
